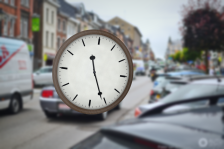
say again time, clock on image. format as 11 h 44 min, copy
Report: 11 h 26 min
